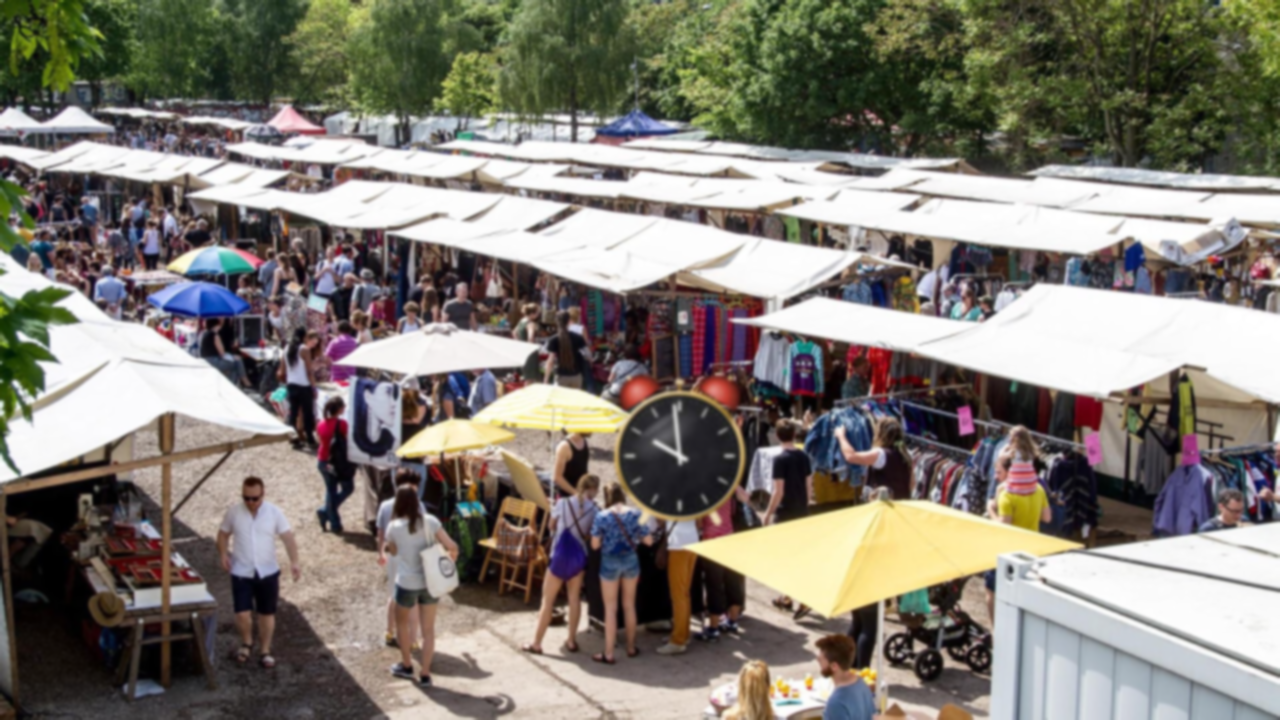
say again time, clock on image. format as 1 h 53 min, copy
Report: 9 h 59 min
